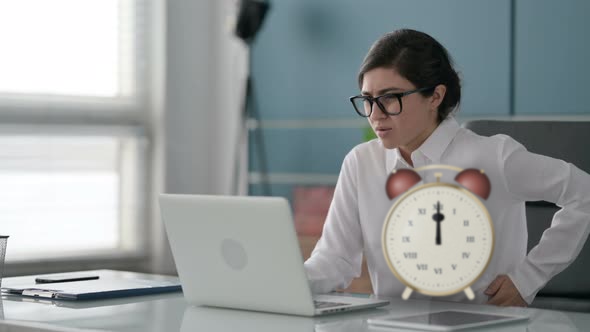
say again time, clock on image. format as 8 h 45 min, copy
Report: 12 h 00 min
